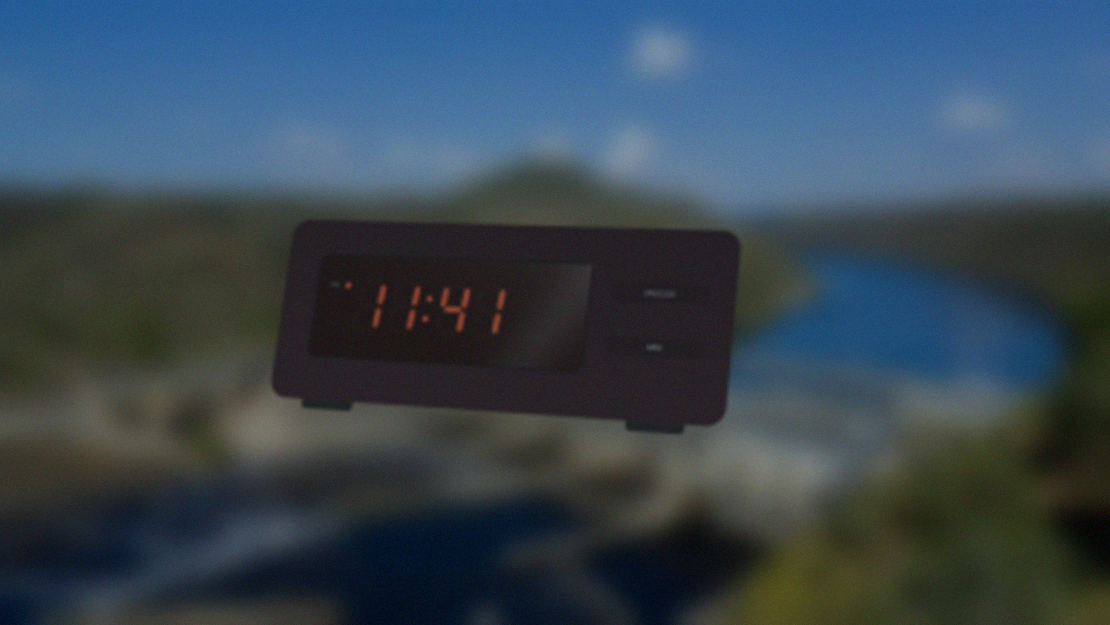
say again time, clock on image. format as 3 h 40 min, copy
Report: 11 h 41 min
